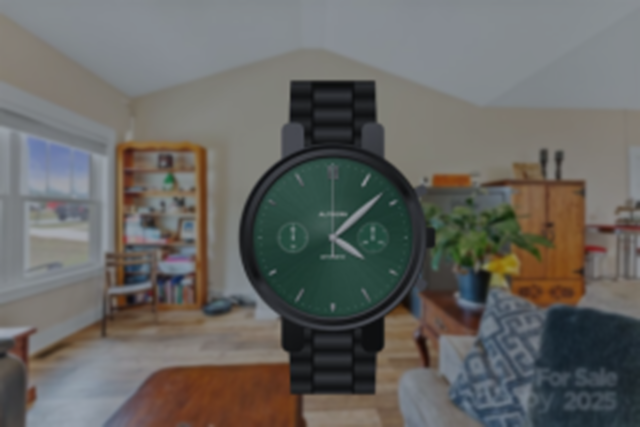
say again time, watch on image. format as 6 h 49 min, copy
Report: 4 h 08 min
